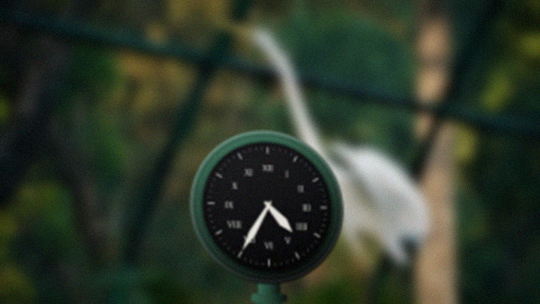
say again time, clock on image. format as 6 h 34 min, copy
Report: 4 h 35 min
